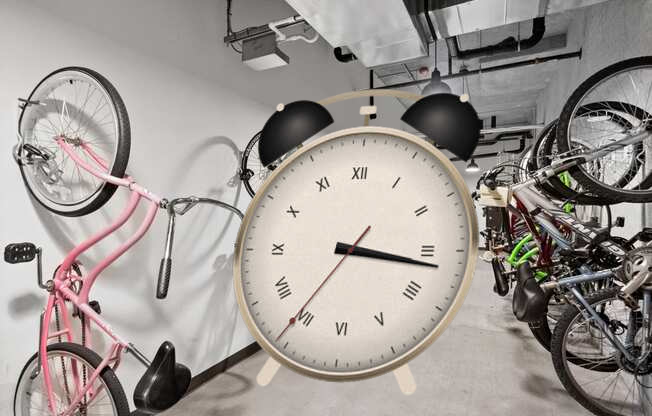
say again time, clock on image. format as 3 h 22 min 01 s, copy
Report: 3 h 16 min 36 s
